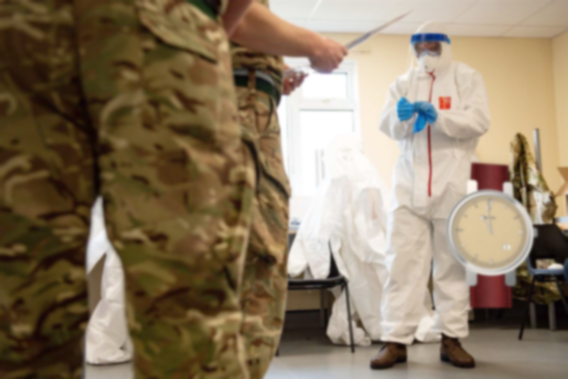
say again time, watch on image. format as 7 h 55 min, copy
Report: 10 h 59 min
